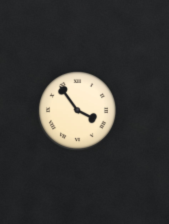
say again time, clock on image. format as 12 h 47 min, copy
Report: 3 h 54 min
